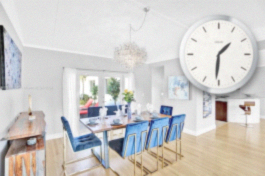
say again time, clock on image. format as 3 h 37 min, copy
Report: 1 h 31 min
